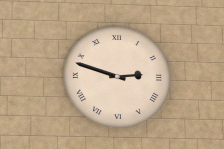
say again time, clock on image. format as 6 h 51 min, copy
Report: 2 h 48 min
